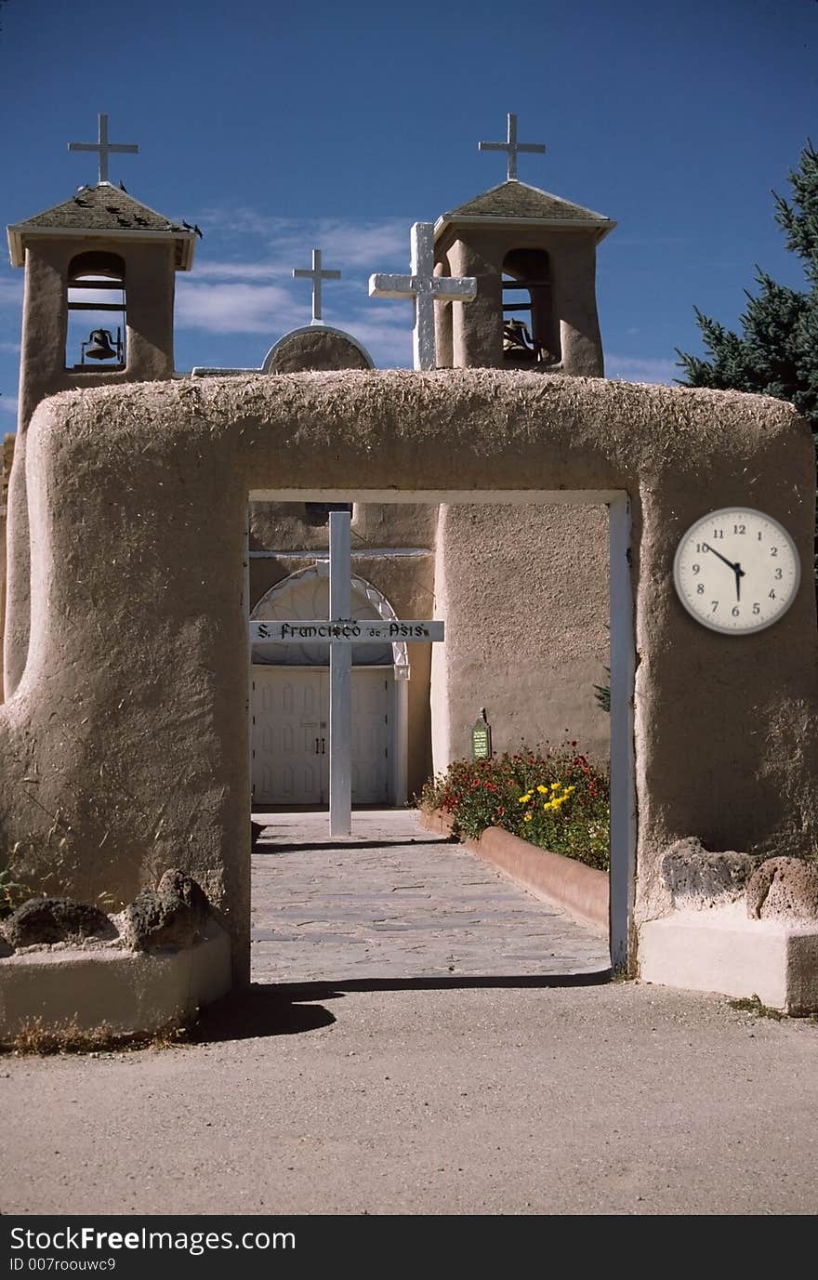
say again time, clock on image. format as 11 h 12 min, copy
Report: 5 h 51 min
